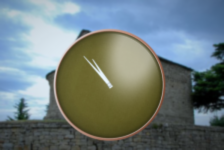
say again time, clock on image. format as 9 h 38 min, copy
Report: 10 h 53 min
